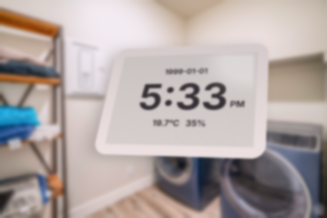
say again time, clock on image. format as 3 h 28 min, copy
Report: 5 h 33 min
